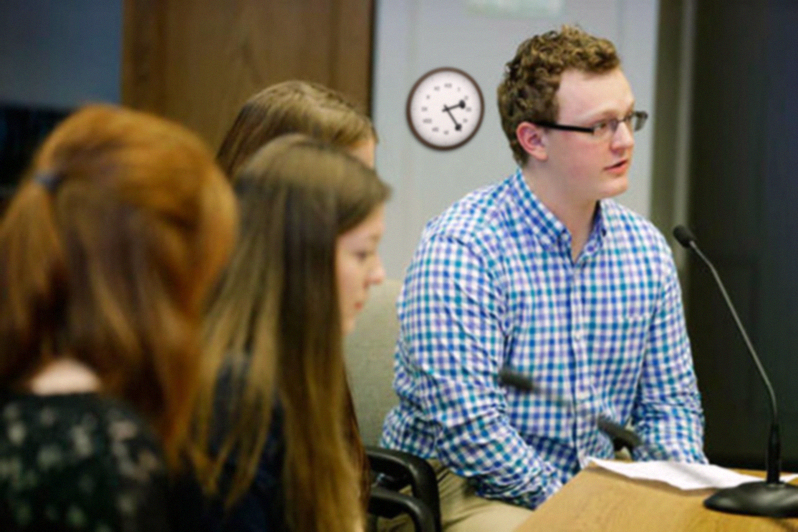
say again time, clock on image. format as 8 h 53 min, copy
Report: 2 h 24 min
